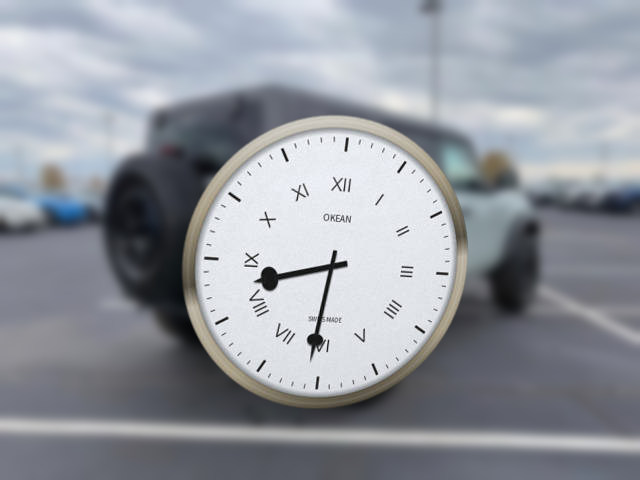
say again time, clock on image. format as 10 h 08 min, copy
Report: 8 h 31 min
